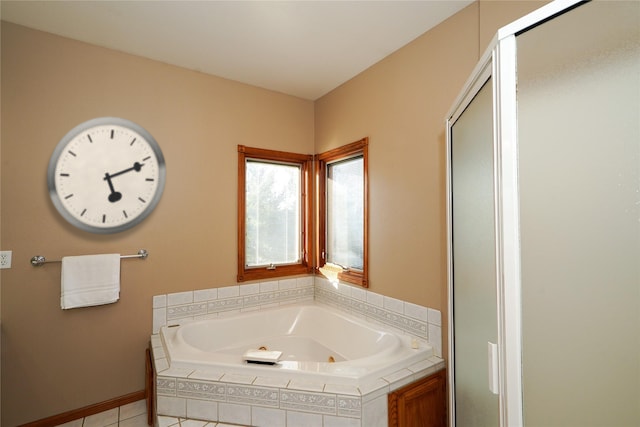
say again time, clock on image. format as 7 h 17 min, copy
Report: 5 h 11 min
